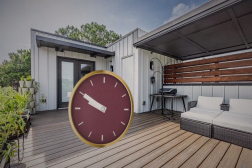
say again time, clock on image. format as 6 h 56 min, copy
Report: 9 h 50 min
